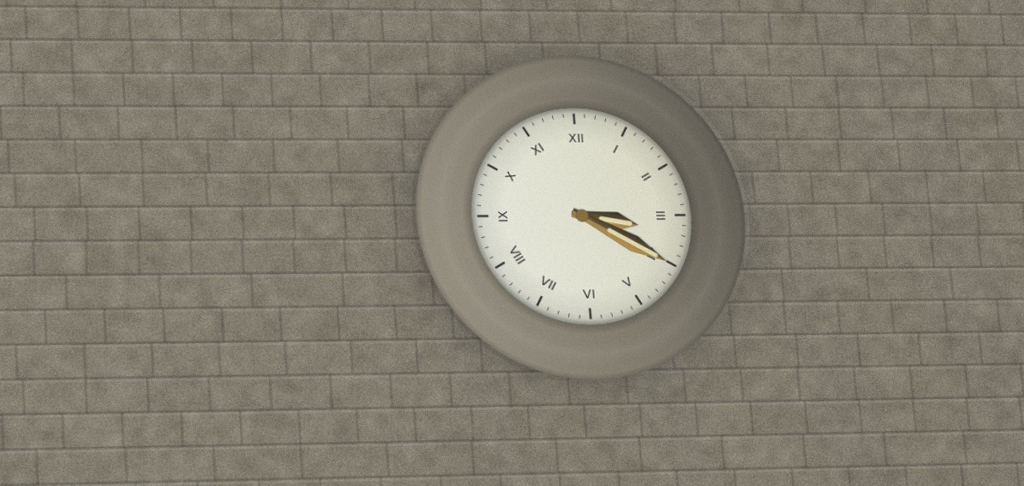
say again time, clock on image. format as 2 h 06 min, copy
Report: 3 h 20 min
